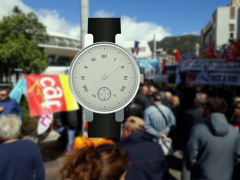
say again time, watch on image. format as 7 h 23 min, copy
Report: 1 h 37 min
